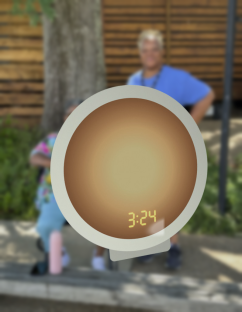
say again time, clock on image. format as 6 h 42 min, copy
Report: 3 h 24 min
